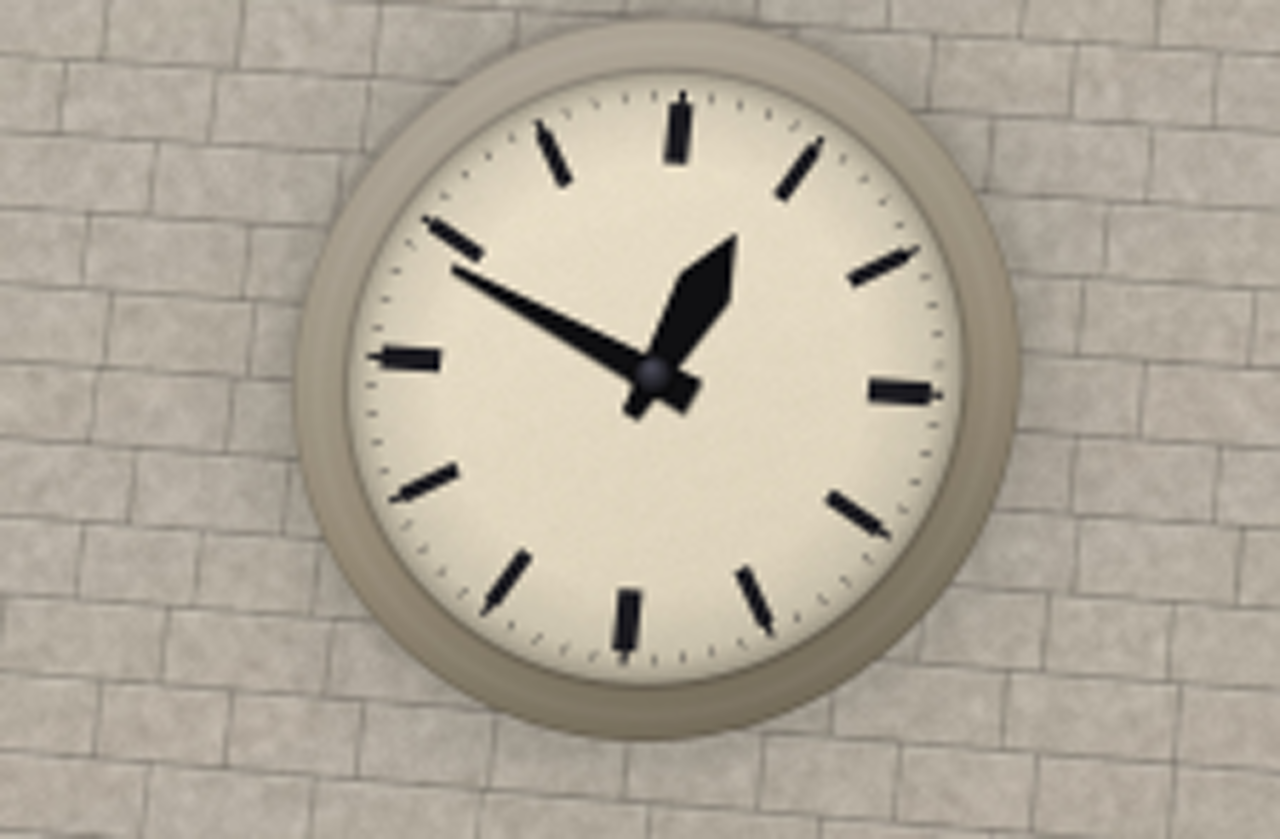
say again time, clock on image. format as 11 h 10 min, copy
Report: 12 h 49 min
